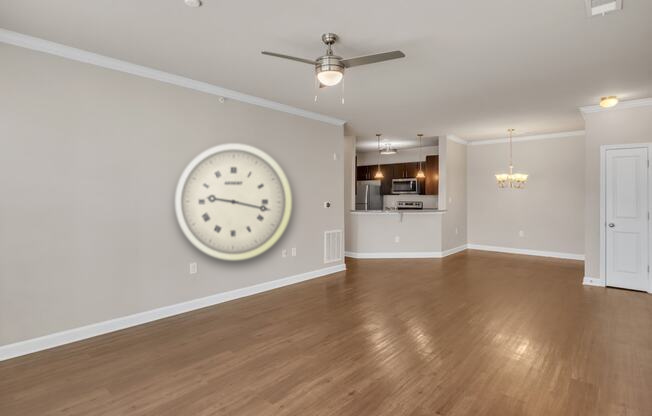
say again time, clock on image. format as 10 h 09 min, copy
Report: 9 h 17 min
